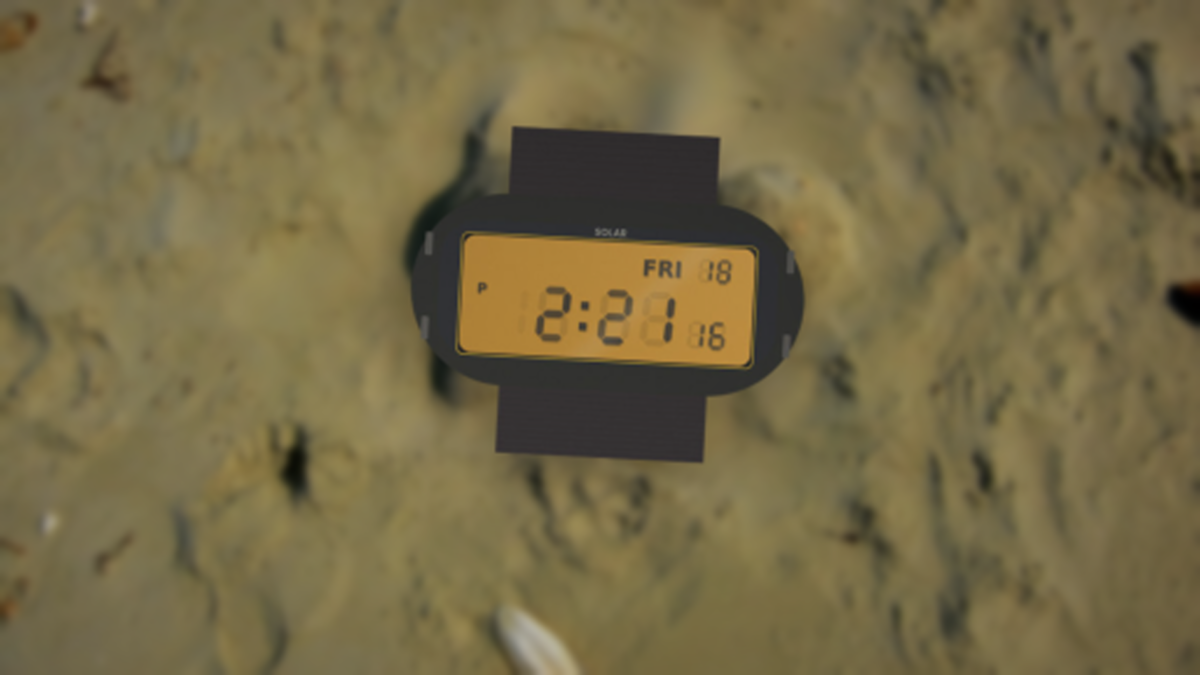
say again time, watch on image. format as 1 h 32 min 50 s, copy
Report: 2 h 21 min 16 s
